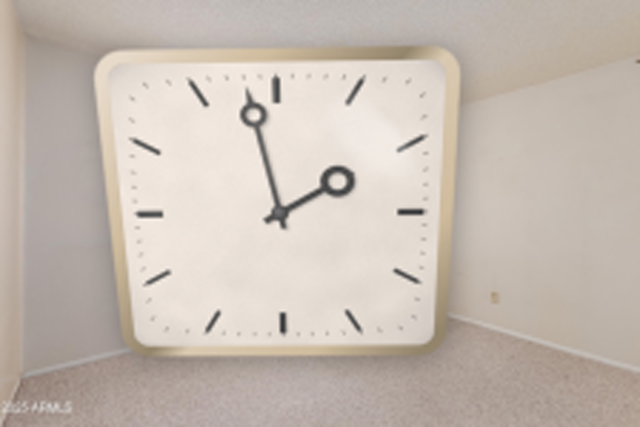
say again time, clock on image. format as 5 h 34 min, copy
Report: 1 h 58 min
